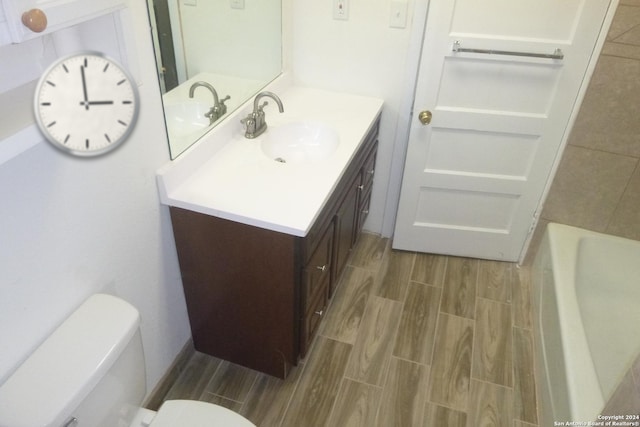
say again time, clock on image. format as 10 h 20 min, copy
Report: 2 h 59 min
